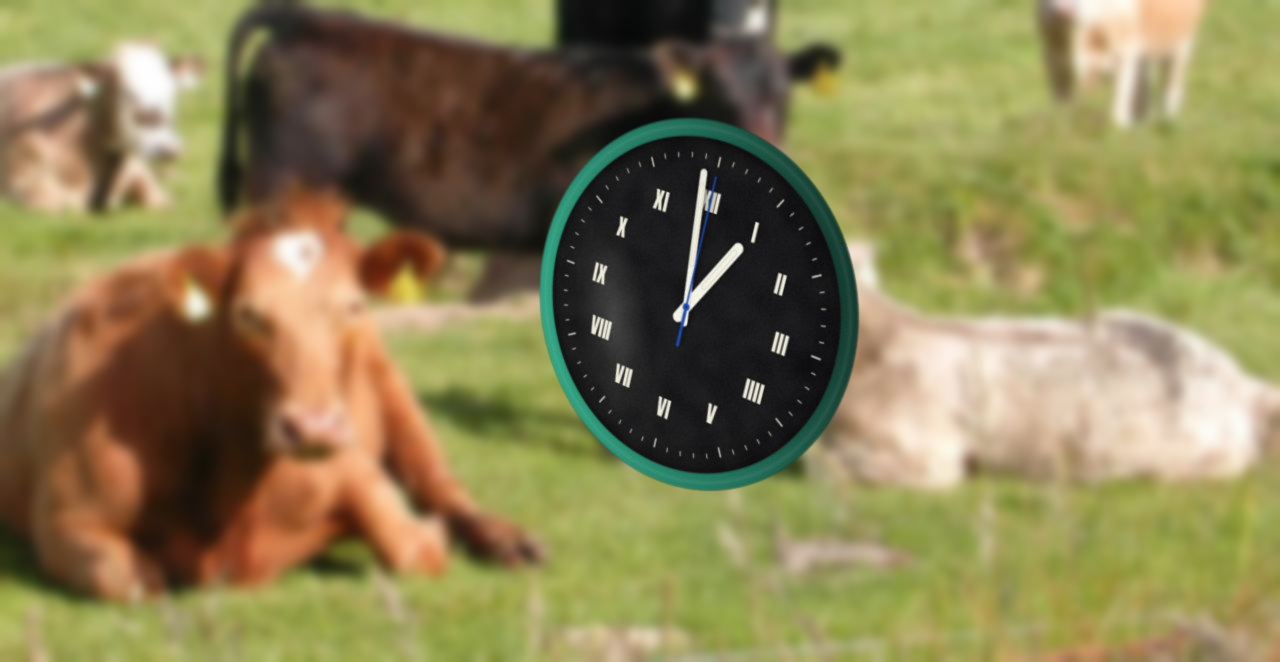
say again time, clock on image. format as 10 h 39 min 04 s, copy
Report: 12 h 59 min 00 s
